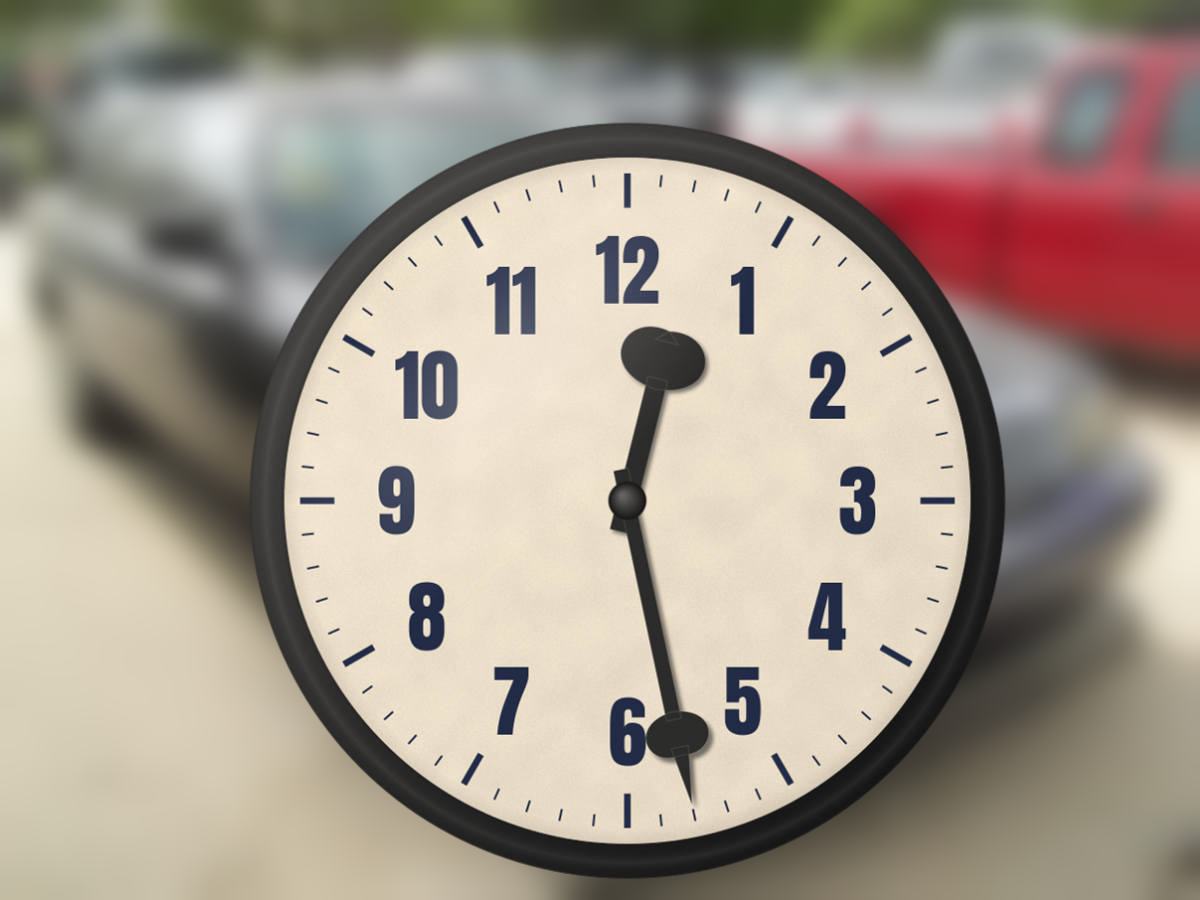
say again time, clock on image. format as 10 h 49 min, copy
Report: 12 h 28 min
